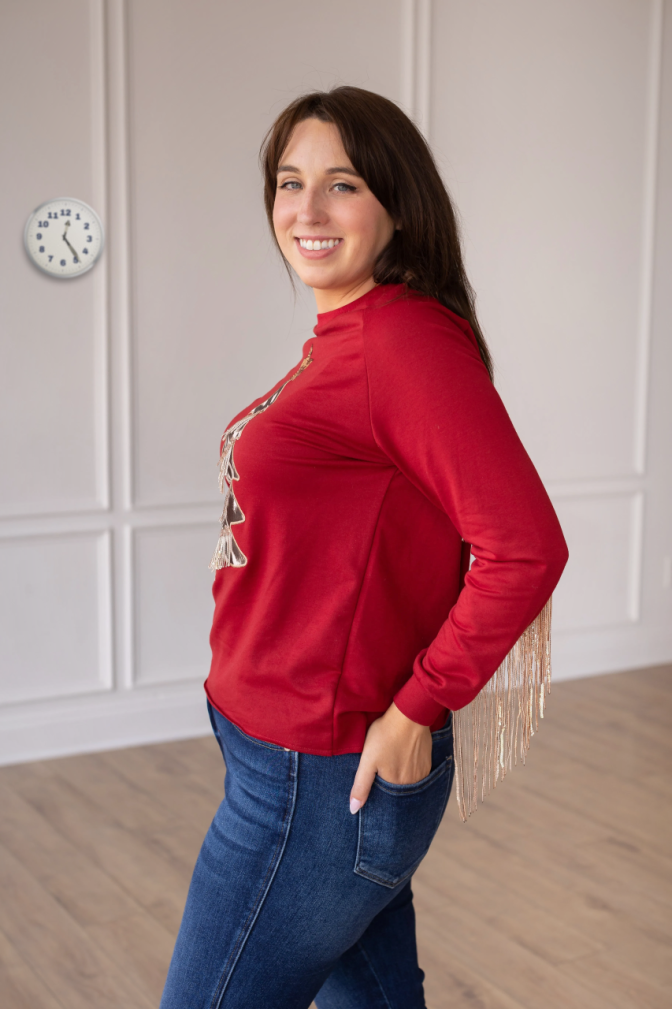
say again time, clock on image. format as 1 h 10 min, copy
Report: 12 h 24 min
